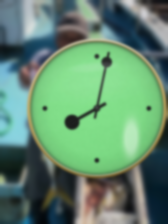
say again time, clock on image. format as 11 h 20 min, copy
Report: 8 h 02 min
